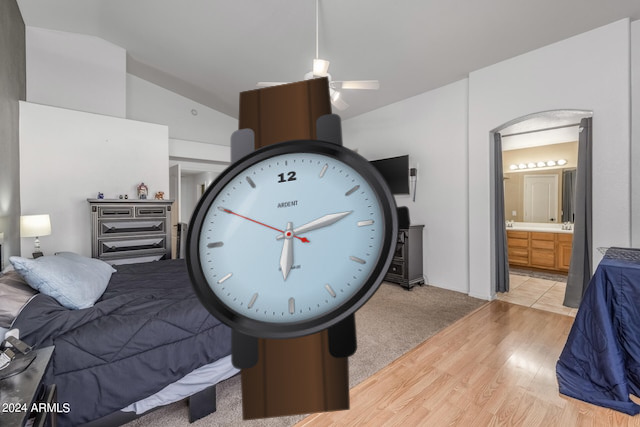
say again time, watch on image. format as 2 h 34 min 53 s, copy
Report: 6 h 12 min 50 s
